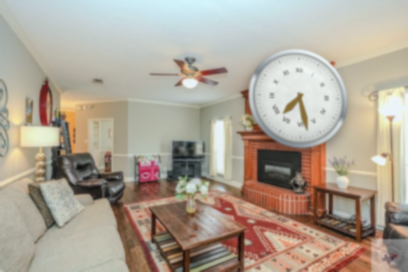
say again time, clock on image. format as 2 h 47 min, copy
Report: 7 h 28 min
